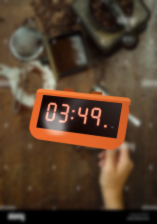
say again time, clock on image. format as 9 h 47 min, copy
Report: 3 h 49 min
